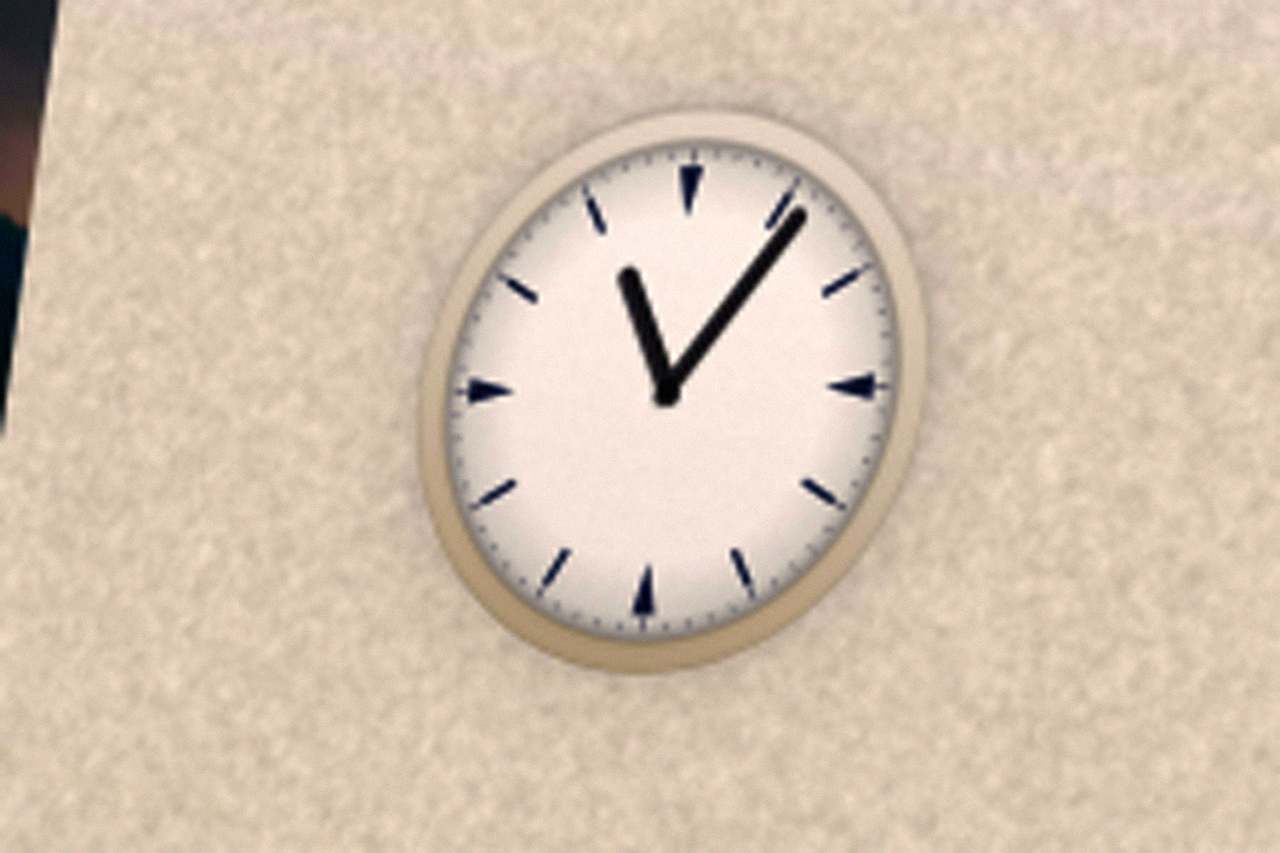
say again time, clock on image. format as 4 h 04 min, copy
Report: 11 h 06 min
